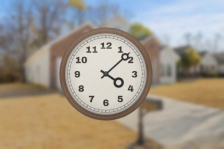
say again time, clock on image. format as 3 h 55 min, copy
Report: 4 h 08 min
